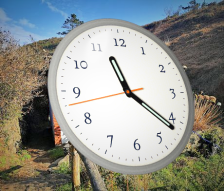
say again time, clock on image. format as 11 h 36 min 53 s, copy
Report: 11 h 21 min 43 s
